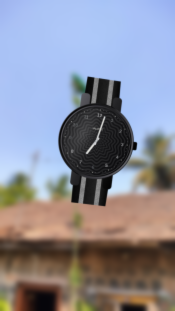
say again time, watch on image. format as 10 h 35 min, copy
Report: 7 h 02 min
